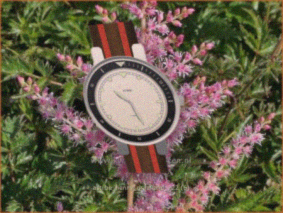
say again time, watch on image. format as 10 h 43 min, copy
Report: 10 h 27 min
